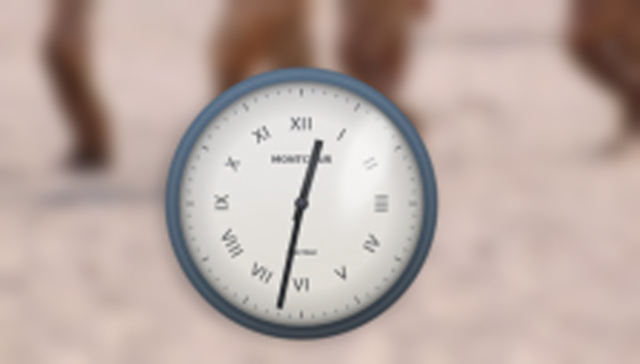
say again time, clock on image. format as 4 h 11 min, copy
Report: 12 h 32 min
